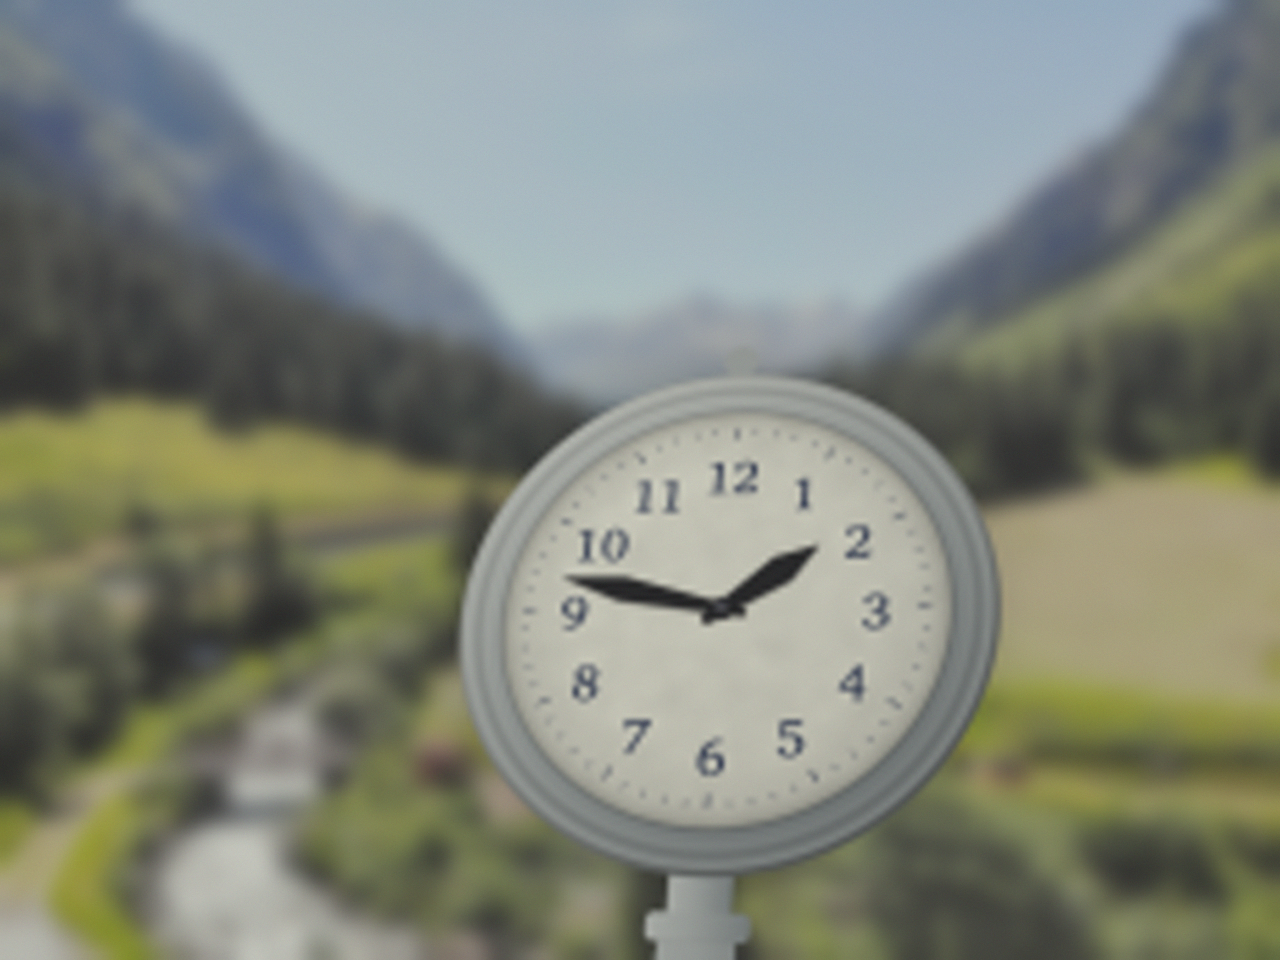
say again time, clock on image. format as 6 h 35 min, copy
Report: 1 h 47 min
